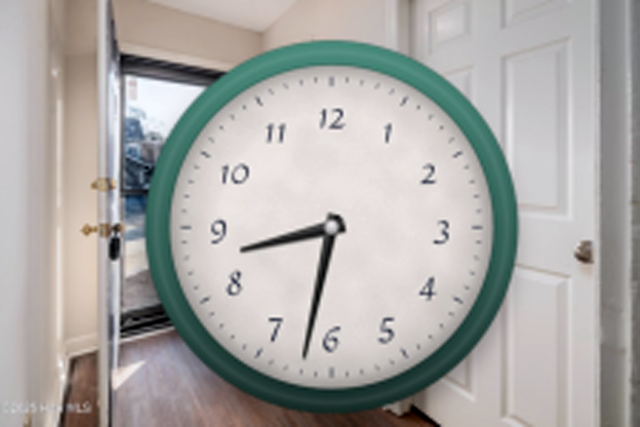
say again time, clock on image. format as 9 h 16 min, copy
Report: 8 h 32 min
